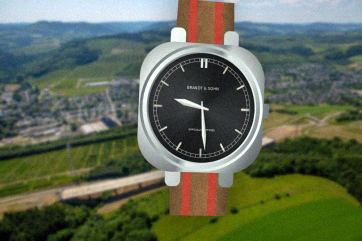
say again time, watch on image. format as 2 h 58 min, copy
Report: 9 h 29 min
